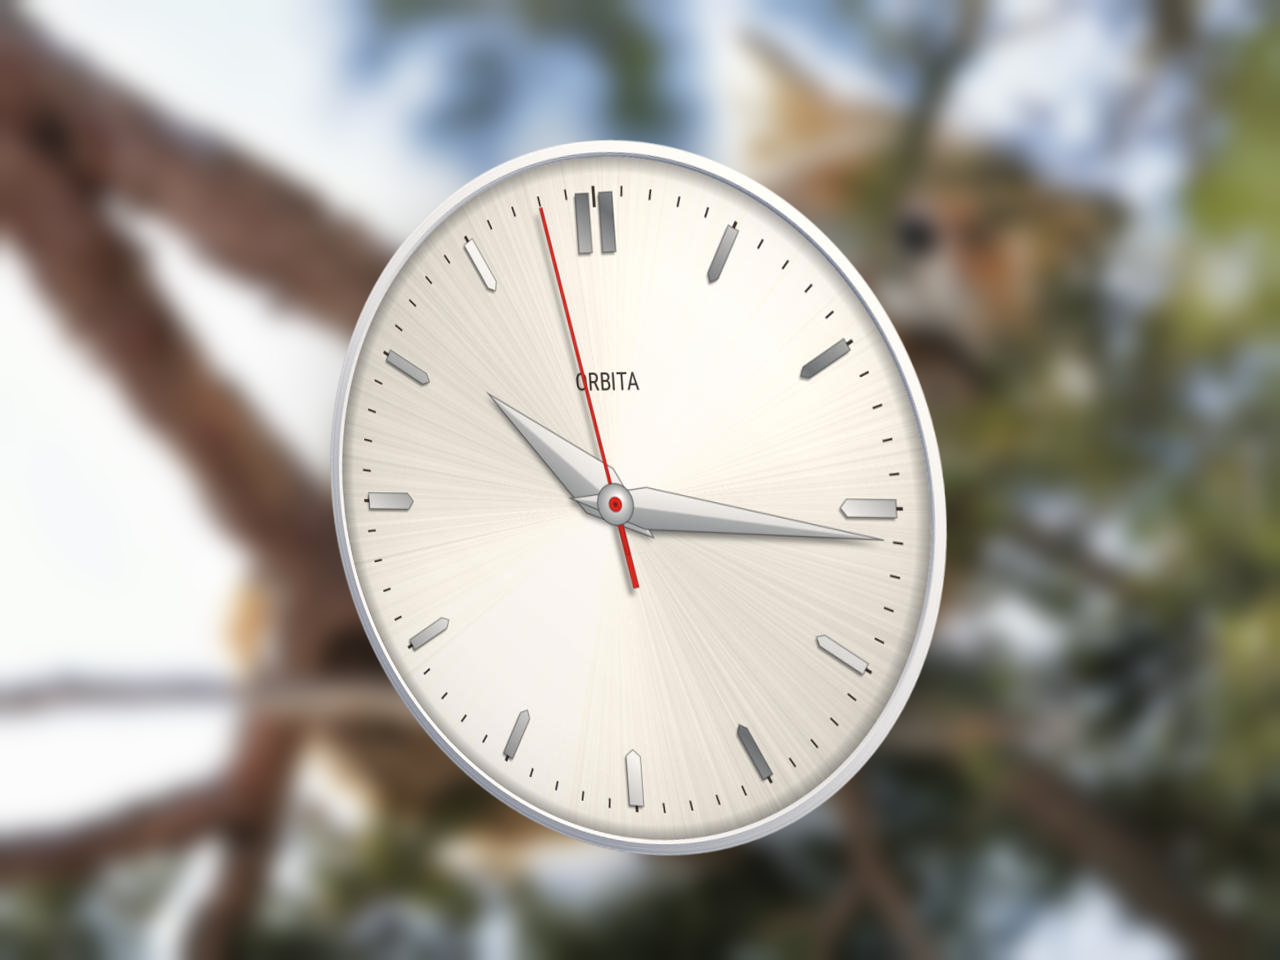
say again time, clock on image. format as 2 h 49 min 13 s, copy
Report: 10 h 15 min 58 s
